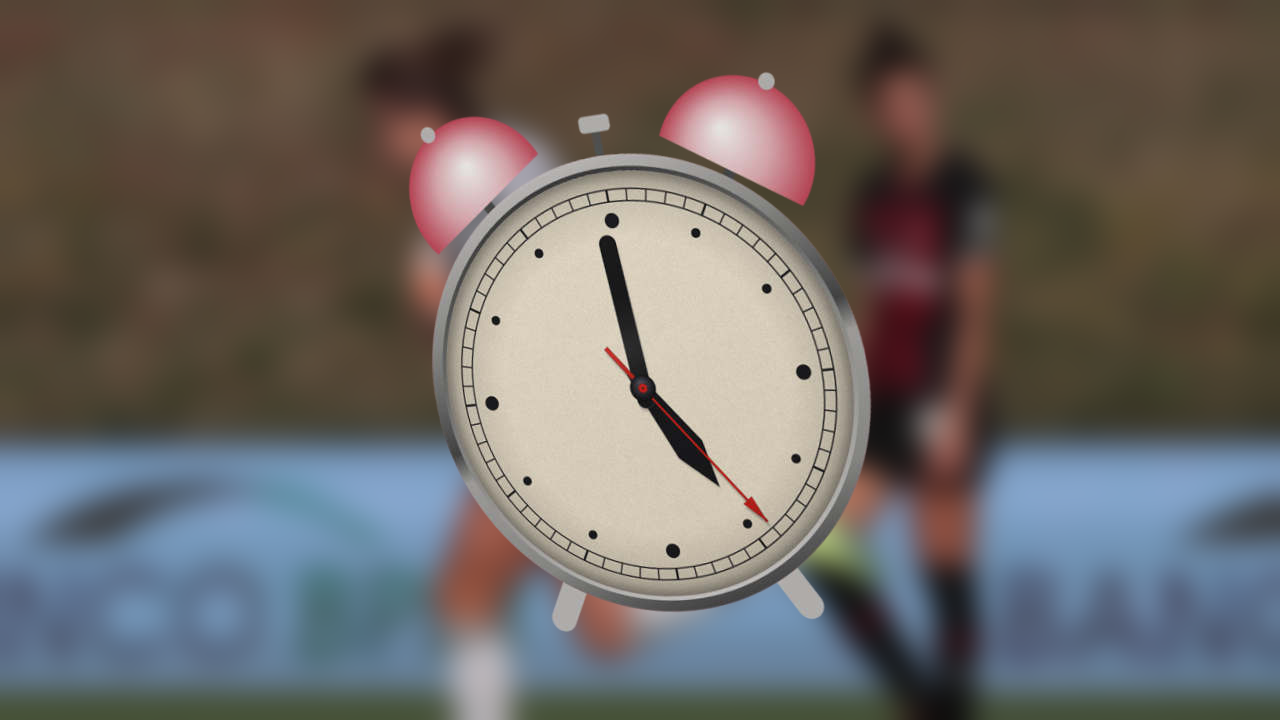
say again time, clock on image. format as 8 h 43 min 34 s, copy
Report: 4 h 59 min 24 s
